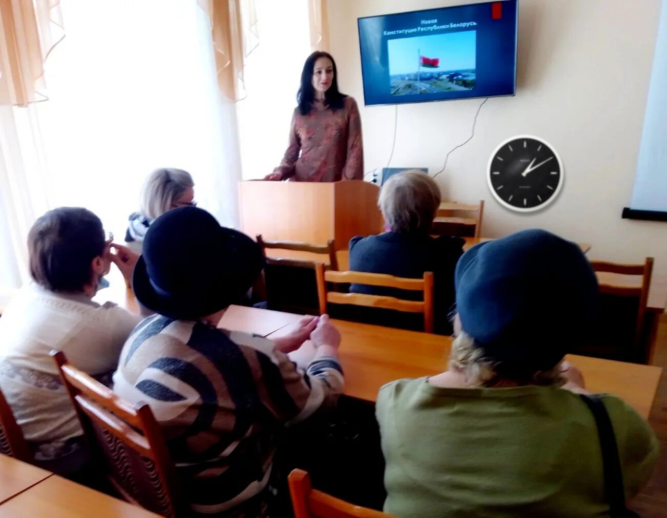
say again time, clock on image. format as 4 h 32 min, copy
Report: 1 h 10 min
